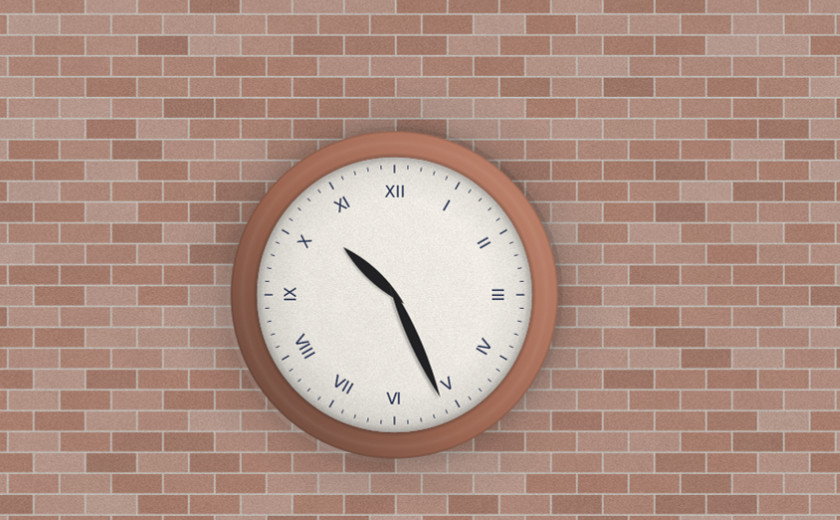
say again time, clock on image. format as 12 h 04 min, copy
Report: 10 h 26 min
